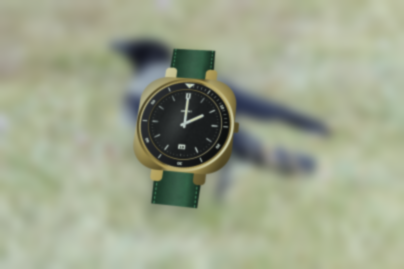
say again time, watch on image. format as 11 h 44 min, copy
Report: 2 h 00 min
